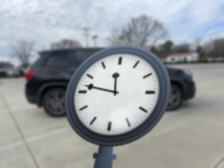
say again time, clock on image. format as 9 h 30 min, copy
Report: 11 h 47 min
